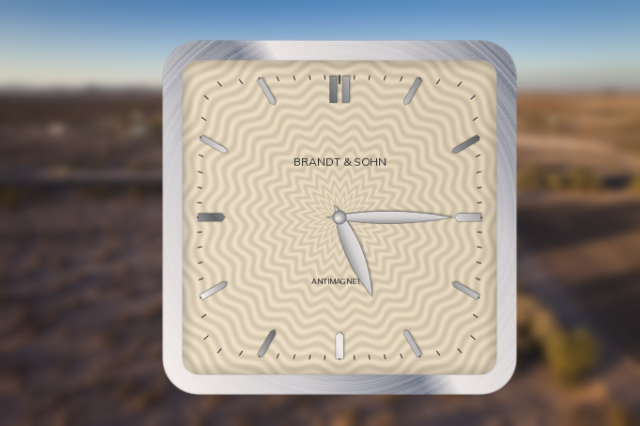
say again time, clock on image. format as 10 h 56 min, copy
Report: 5 h 15 min
